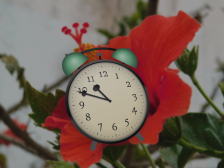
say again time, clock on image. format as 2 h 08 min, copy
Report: 10 h 49 min
